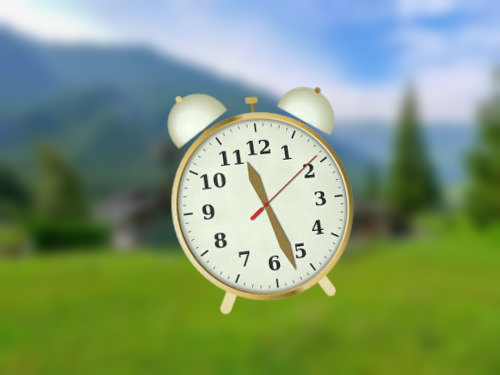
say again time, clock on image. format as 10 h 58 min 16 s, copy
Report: 11 h 27 min 09 s
